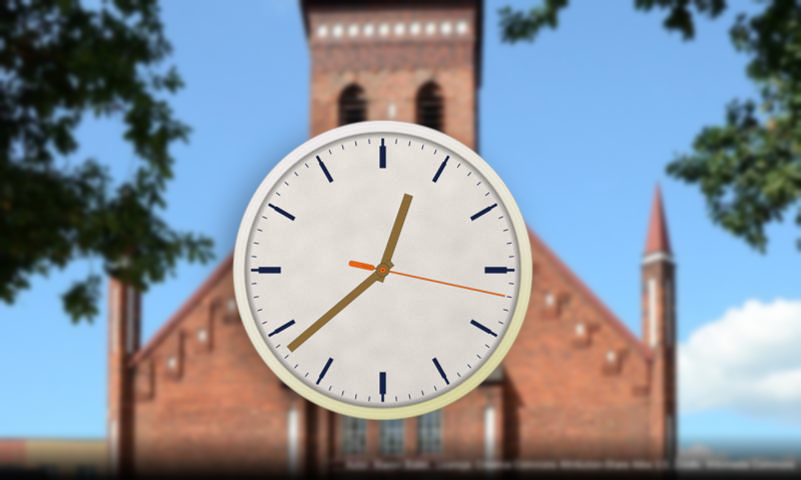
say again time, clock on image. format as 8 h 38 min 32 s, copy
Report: 12 h 38 min 17 s
